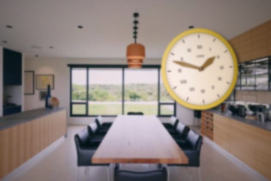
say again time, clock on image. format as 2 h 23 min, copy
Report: 1 h 48 min
